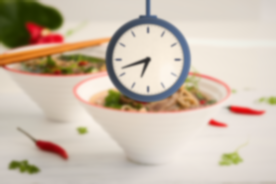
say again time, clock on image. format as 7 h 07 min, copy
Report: 6 h 42 min
